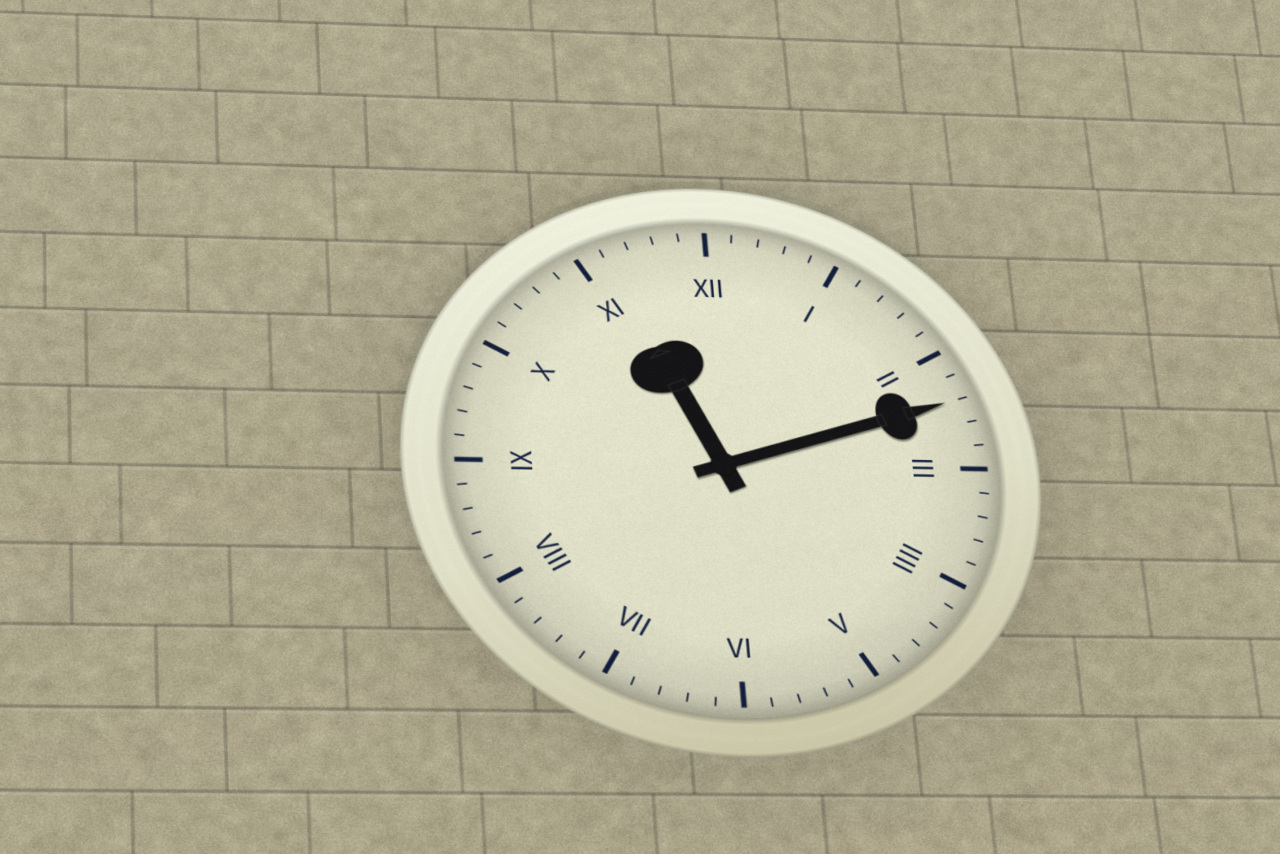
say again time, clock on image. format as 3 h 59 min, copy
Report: 11 h 12 min
